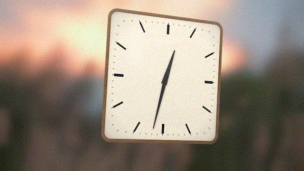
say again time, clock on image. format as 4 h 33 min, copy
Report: 12 h 32 min
